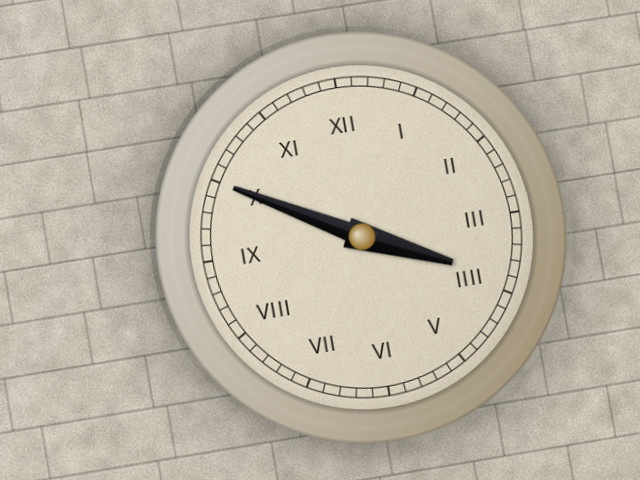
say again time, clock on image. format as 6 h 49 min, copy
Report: 3 h 50 min
